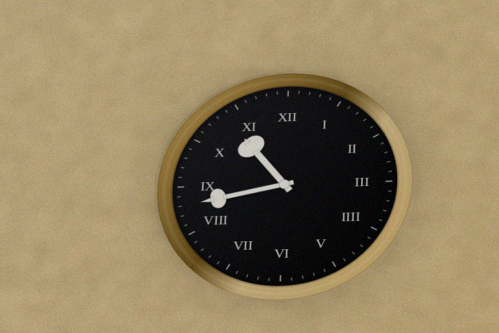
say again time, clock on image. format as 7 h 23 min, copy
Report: 10 h 43 min
